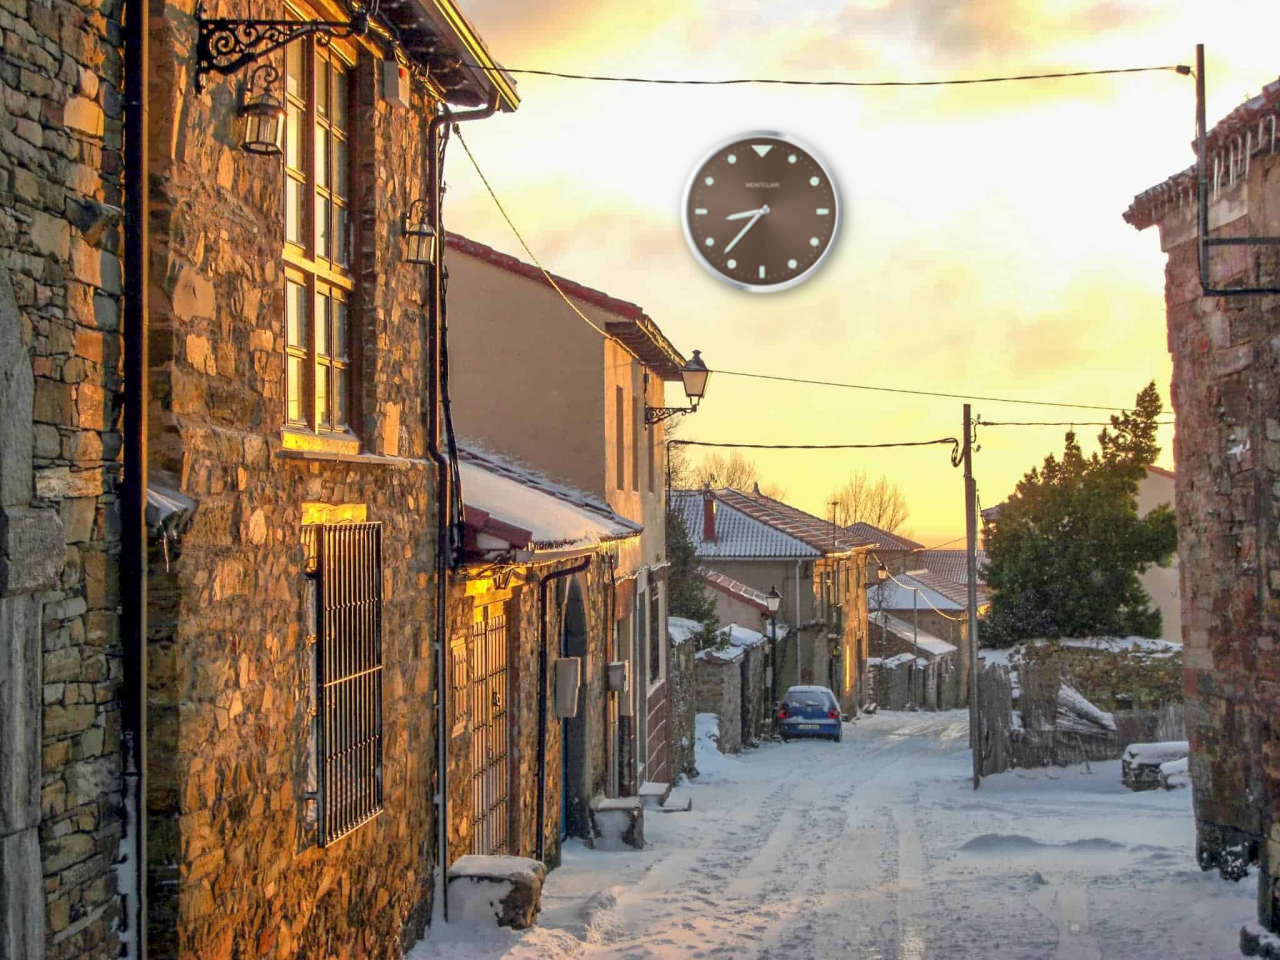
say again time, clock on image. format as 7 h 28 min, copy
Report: 8 h 37 min
